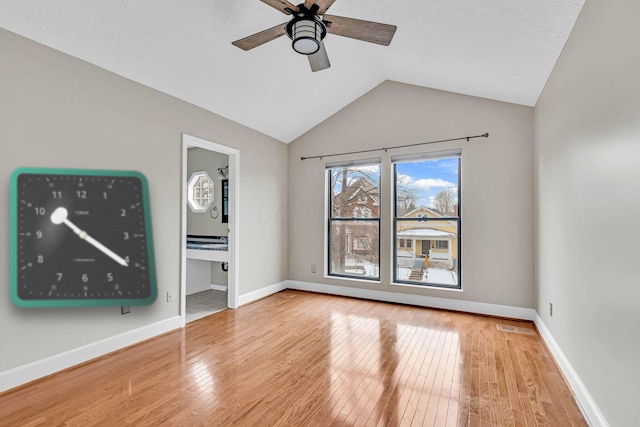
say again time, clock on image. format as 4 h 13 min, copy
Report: 10 h 21 min
